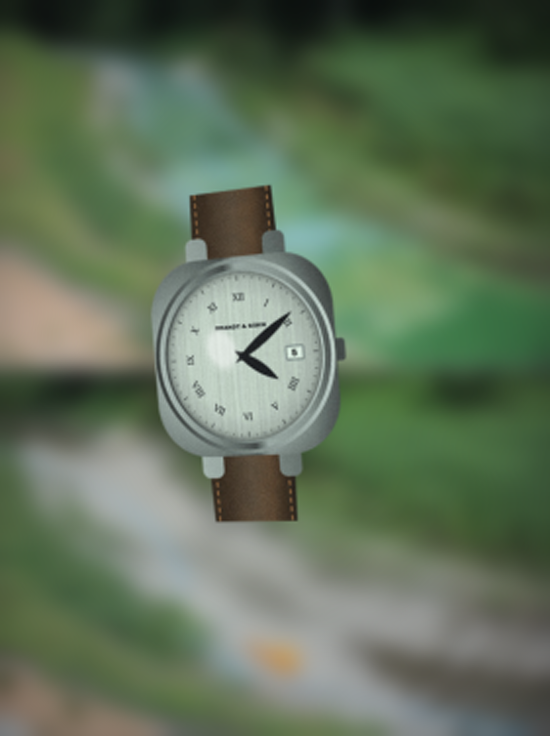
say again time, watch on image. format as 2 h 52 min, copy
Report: 4 h 09 min
